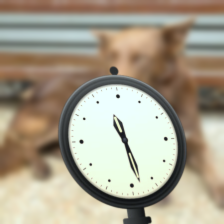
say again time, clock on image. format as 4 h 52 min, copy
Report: 11 h 28 min
